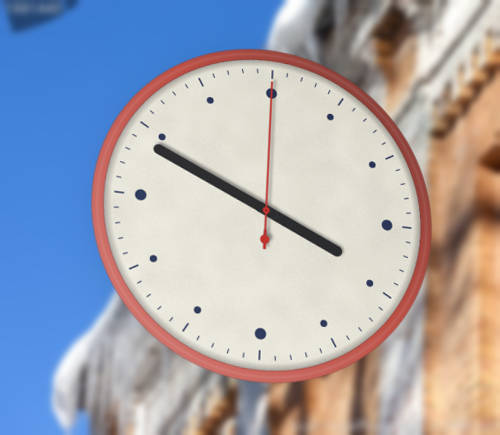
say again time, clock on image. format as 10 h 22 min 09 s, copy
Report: 3 h 49 min 00 s
